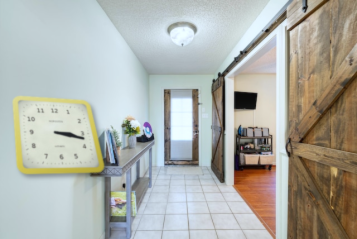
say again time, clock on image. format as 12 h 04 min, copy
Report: 3 h 17 min
